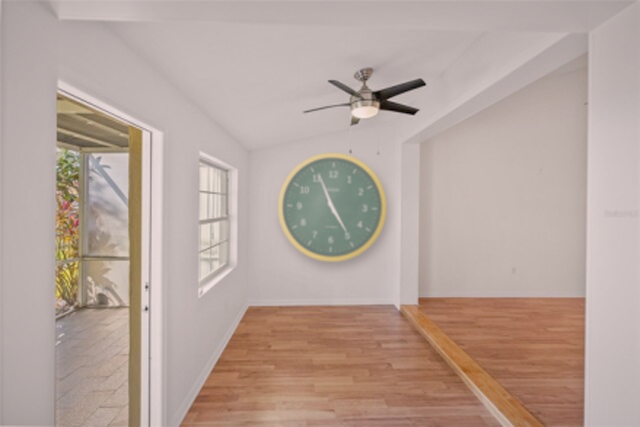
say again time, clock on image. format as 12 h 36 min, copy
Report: 4 h 56 min
